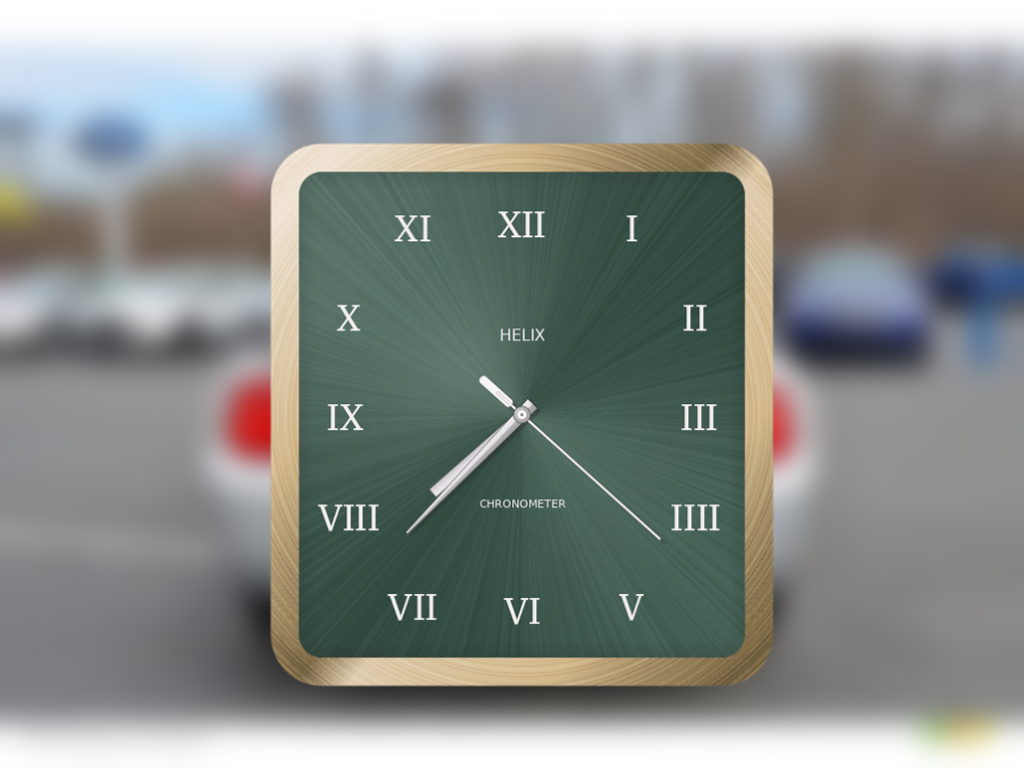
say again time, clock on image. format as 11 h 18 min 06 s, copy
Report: 7 h 37 min 22 s
